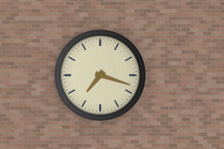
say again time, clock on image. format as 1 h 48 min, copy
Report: 7 h 18 min
